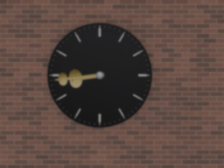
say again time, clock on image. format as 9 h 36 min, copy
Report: 8 h 44 min
